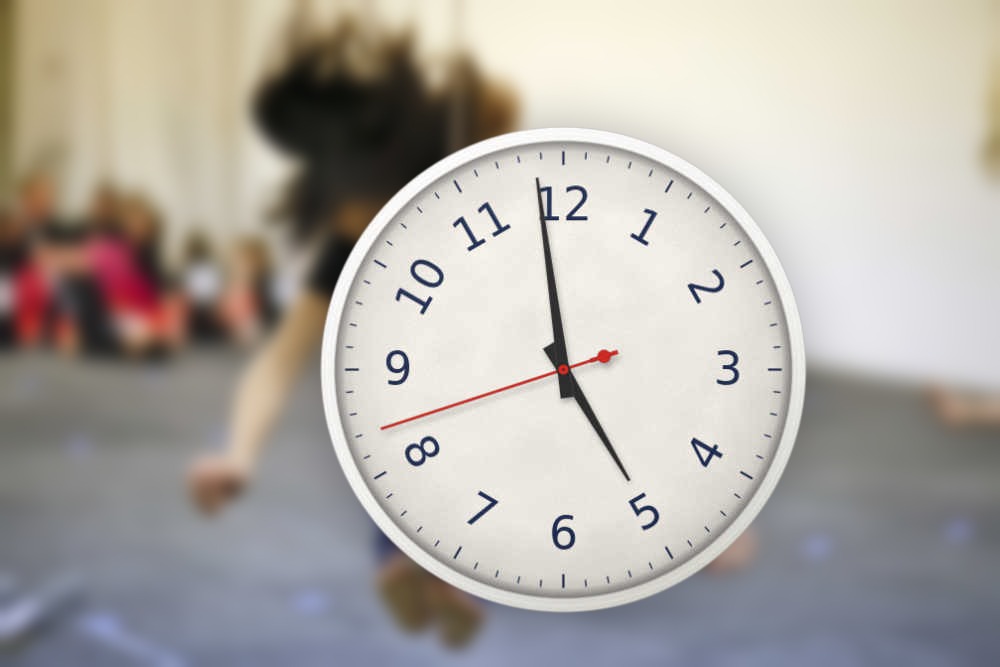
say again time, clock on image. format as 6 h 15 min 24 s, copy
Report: 4 h 58 min 42 s
